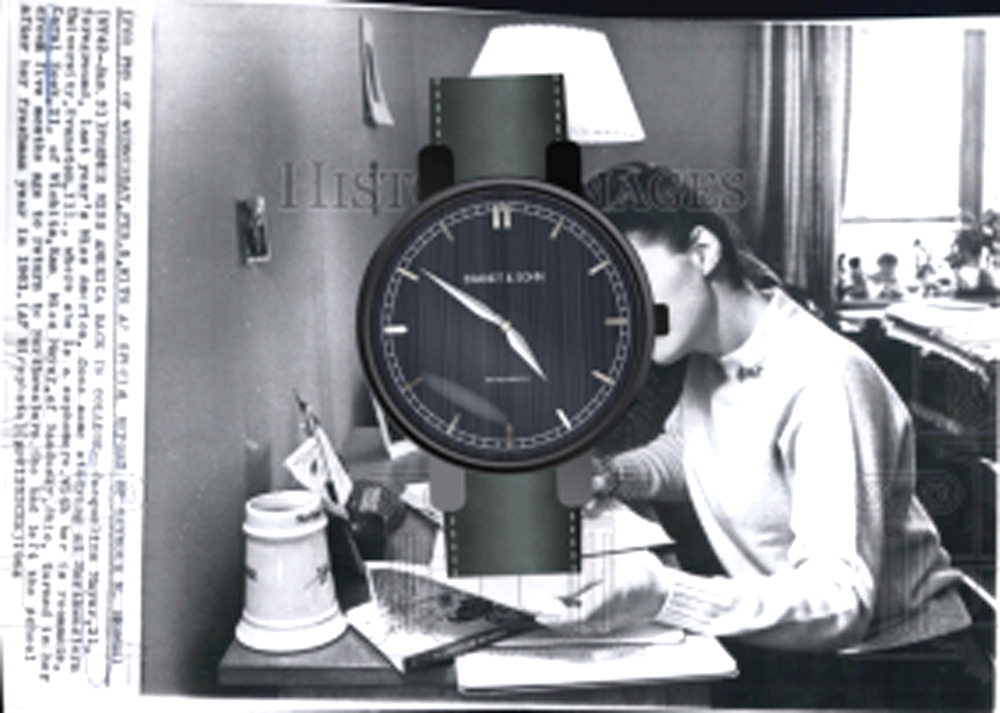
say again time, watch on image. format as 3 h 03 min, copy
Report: 4 h 51 min
